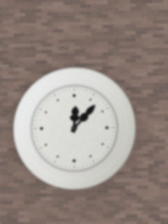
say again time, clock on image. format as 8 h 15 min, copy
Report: 12 h 07 min
